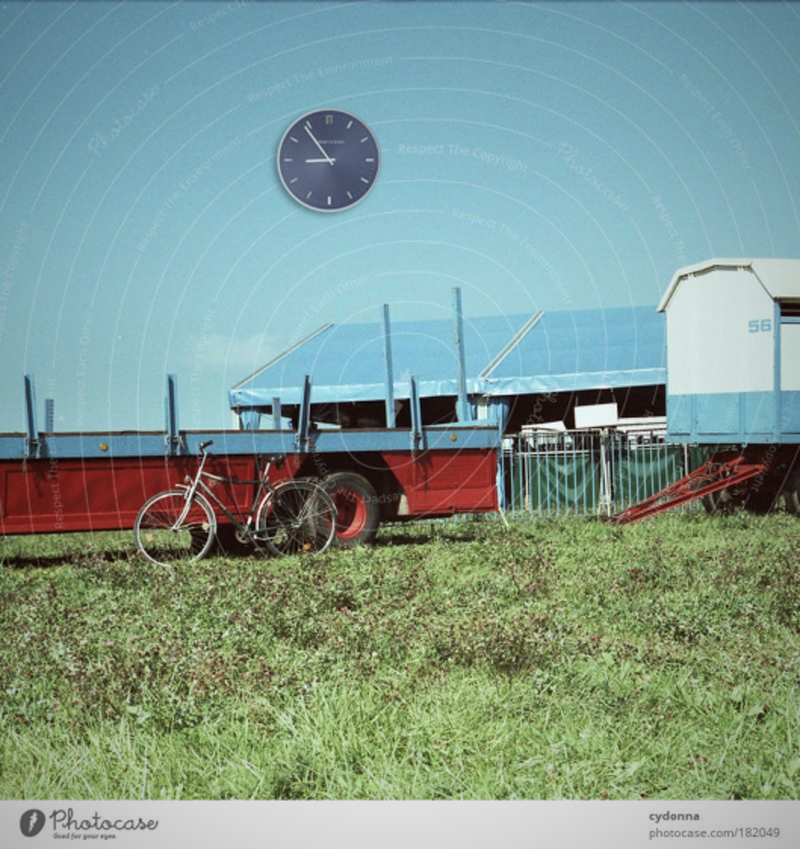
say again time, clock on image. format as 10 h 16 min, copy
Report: 8 h 54 min
